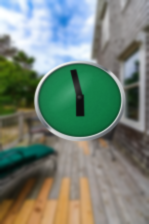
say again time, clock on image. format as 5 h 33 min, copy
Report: 5 h 58 min
